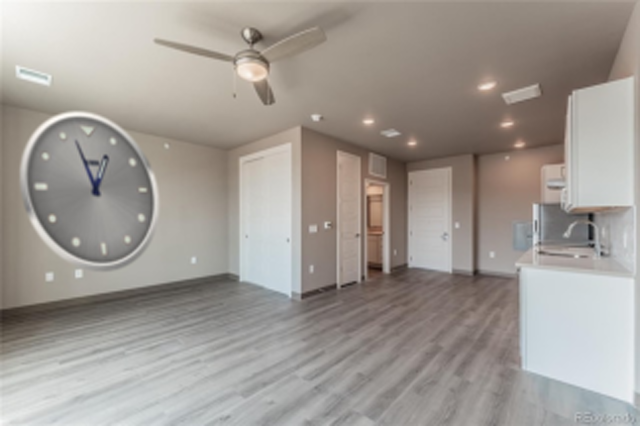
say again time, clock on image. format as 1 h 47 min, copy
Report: 12 h 57 min
